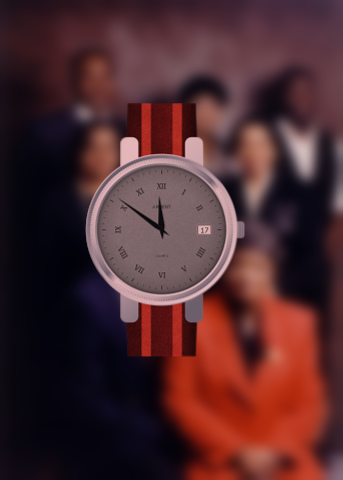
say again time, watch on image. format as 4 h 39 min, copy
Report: 11 h 51 min
